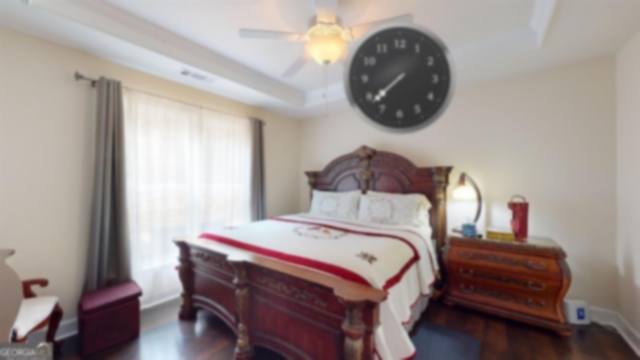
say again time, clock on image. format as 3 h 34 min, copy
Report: 7 h 38 min
